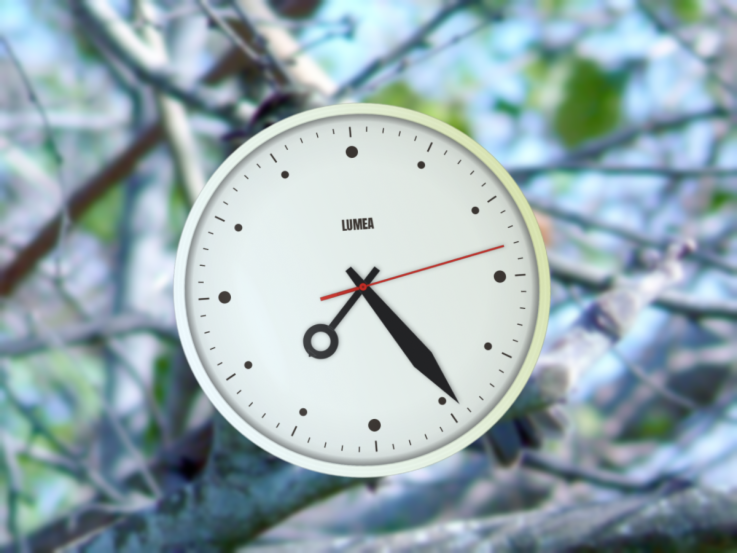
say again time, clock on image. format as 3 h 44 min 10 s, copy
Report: 7 h 24 min 13 s
